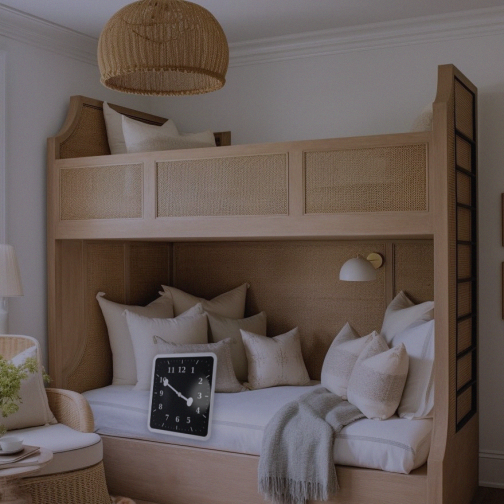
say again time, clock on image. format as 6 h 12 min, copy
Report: 3 h 50 min
